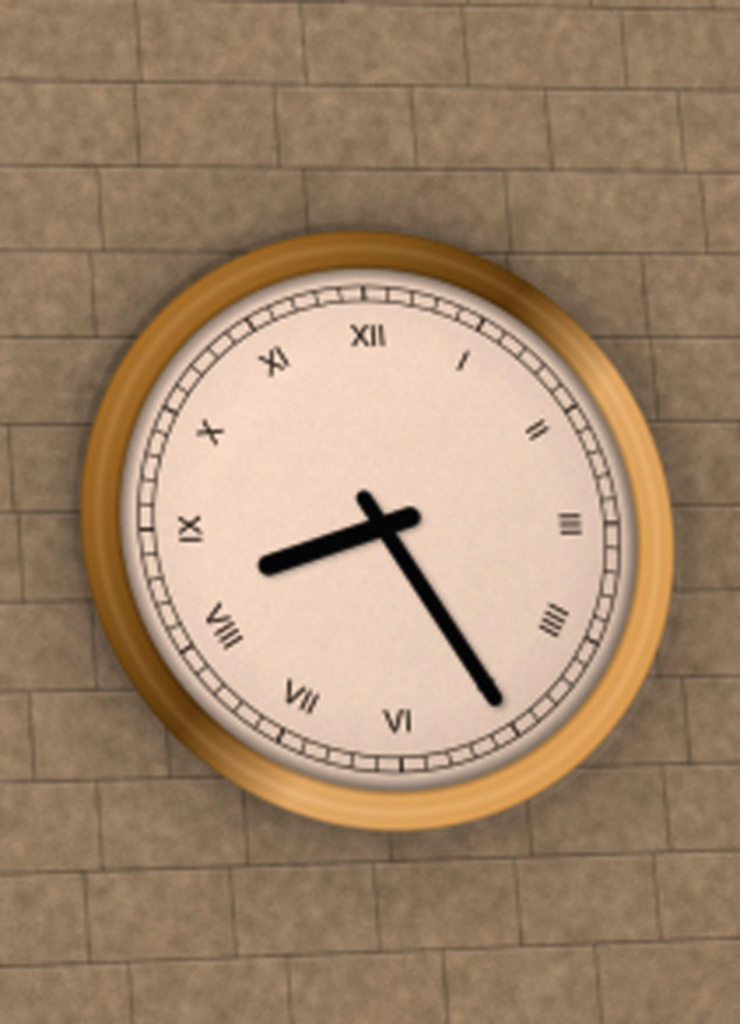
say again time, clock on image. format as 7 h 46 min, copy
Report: 8 h 25 min
